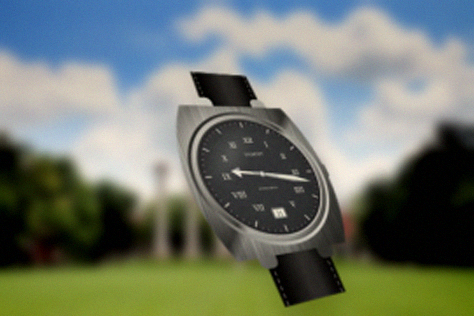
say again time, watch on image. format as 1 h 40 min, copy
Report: 9 h 17 min
